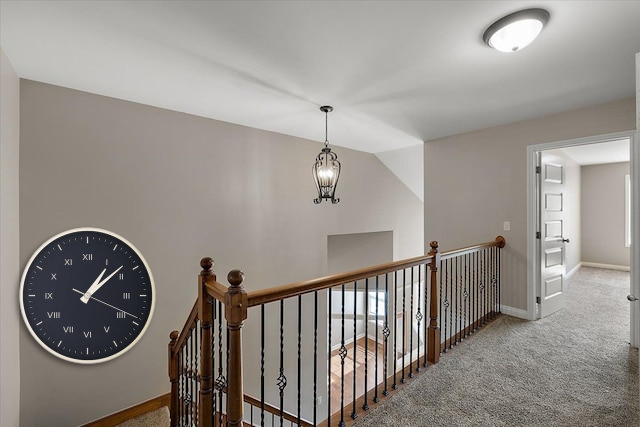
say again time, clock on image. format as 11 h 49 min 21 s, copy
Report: 1 h 08 min 19 s
